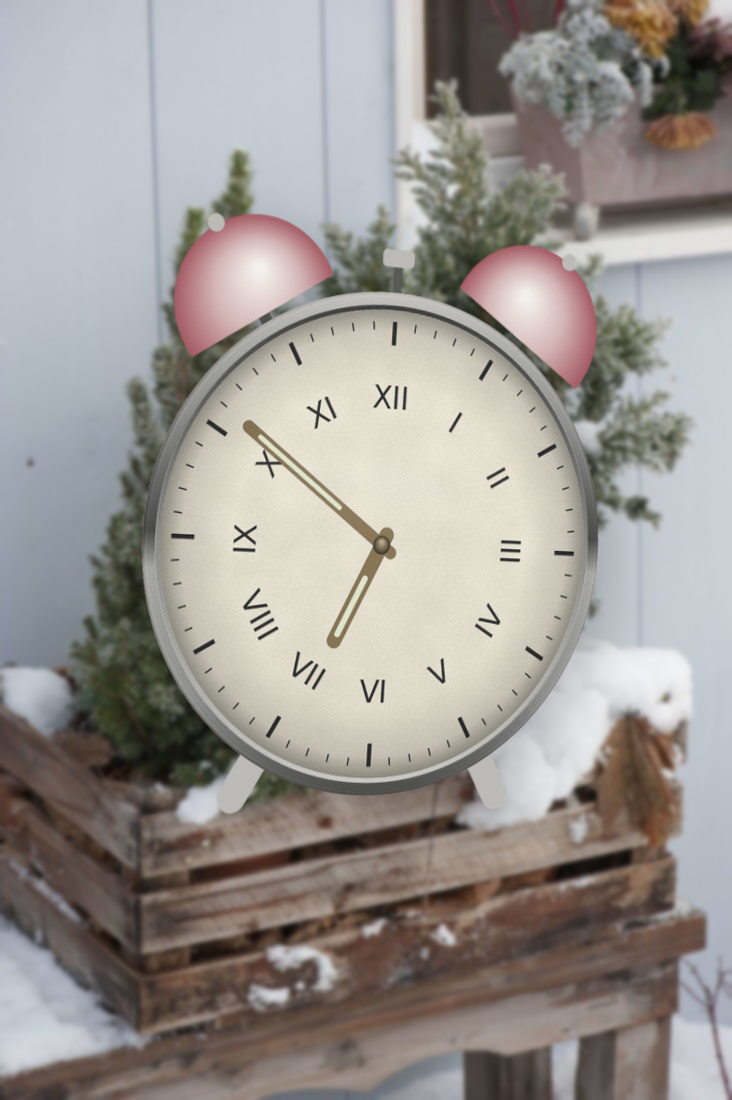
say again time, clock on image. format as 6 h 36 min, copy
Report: 6 h 51 min
